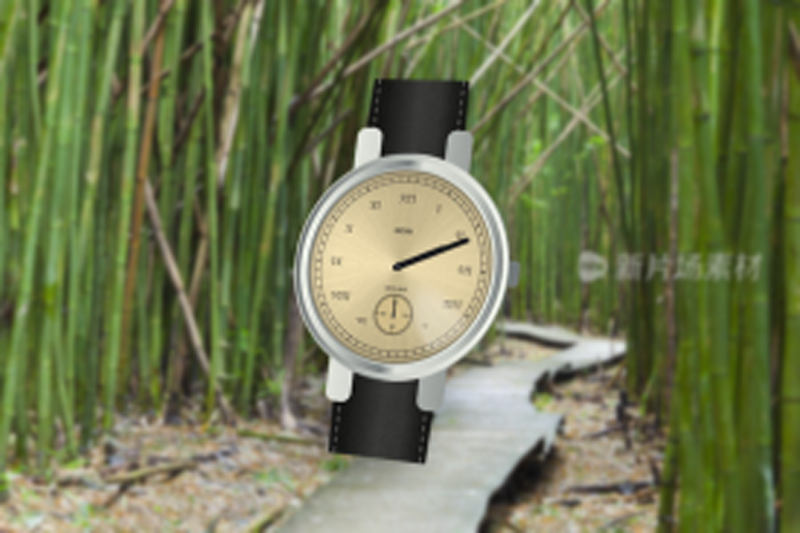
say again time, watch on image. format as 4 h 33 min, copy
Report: 2 h 11 min
